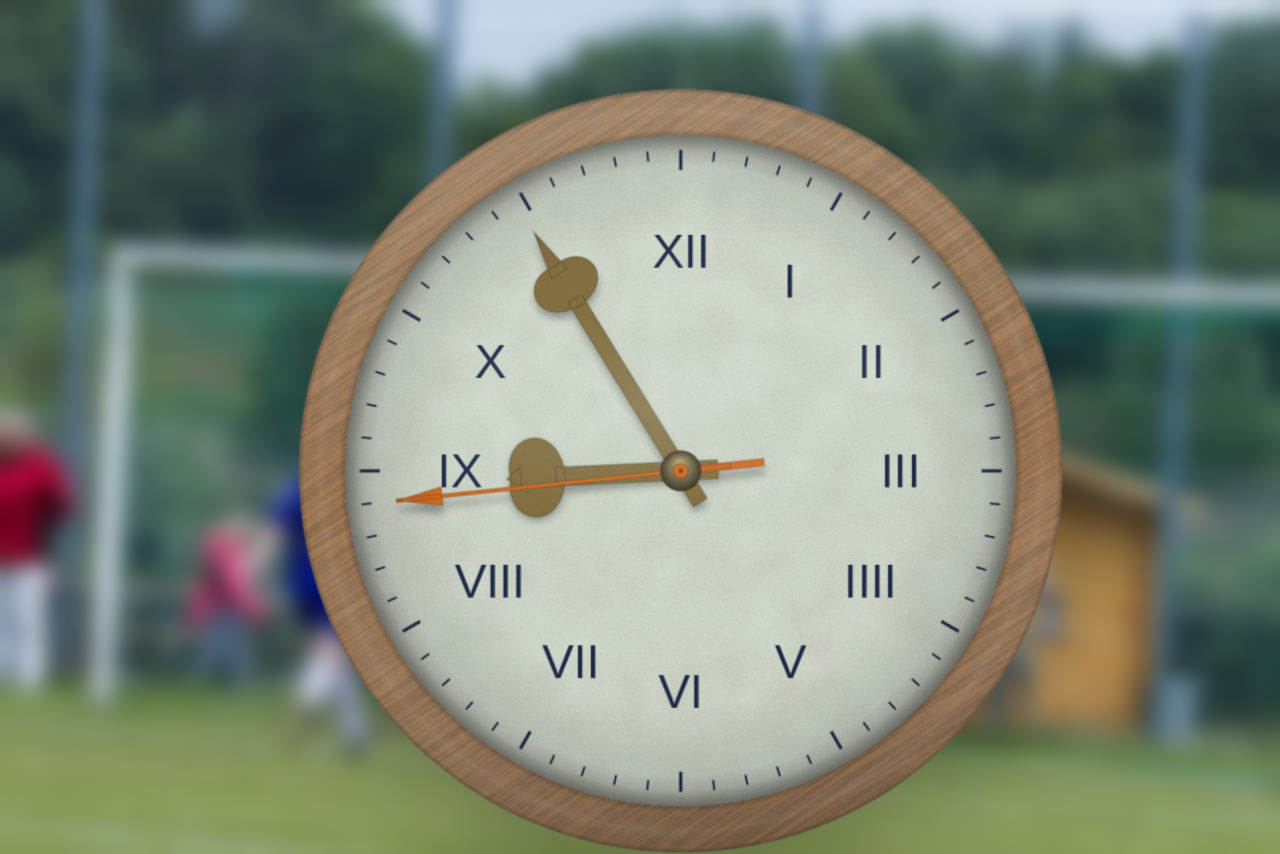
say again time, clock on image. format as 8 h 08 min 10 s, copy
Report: 8 h 54 min 44 s
